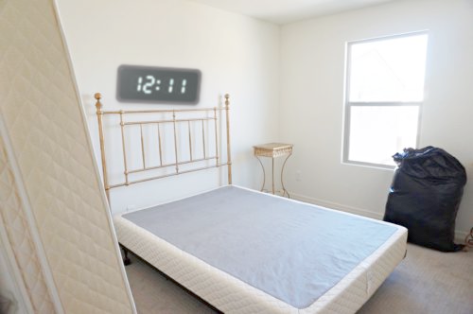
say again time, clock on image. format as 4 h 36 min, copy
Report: 12 h 11 min
